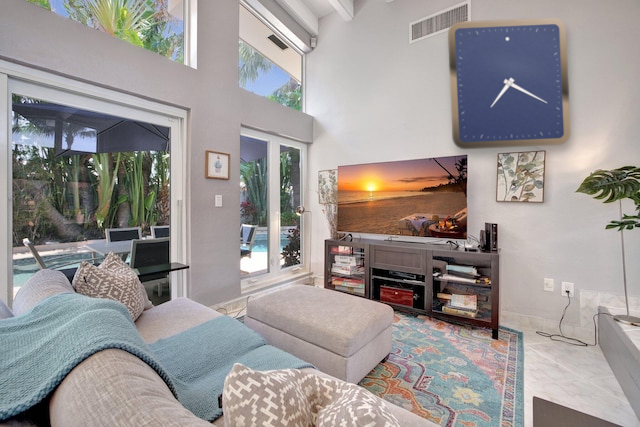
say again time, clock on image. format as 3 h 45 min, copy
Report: 7 h 20 min
